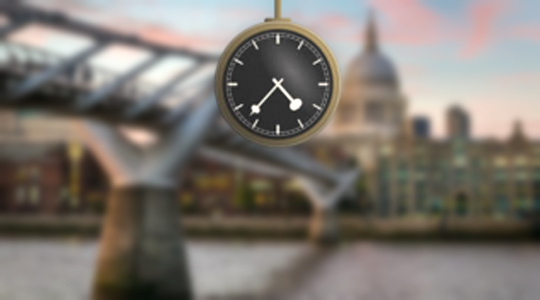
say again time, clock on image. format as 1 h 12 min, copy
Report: 4 h 37 min
